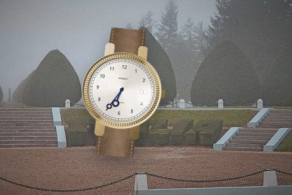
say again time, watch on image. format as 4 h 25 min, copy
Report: 6 h 35 min
